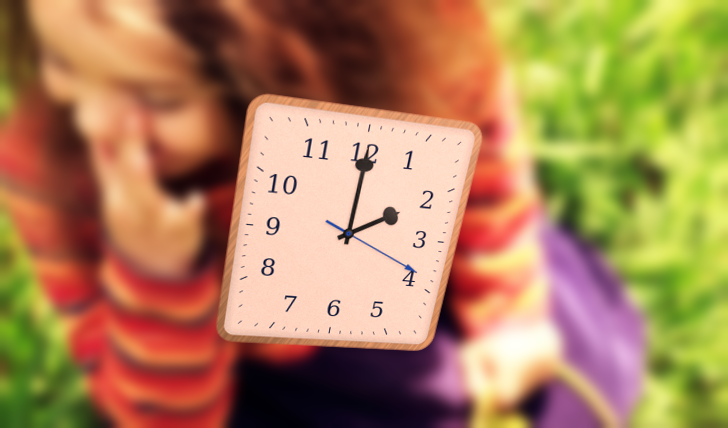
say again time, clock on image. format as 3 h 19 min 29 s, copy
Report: 2 h 00 min 19 s
